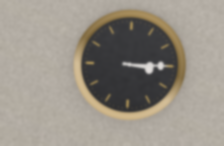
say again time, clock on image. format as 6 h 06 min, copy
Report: 3 h 15 min
